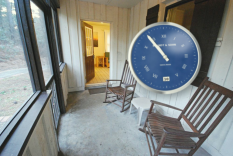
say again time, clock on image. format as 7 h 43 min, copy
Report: 10 h 54 min
